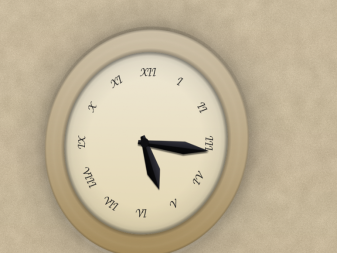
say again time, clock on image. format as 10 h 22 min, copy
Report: 5 h 16 min
